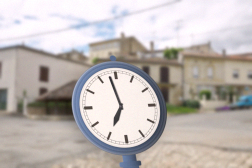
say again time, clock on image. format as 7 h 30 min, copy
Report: 6 h 58 min
